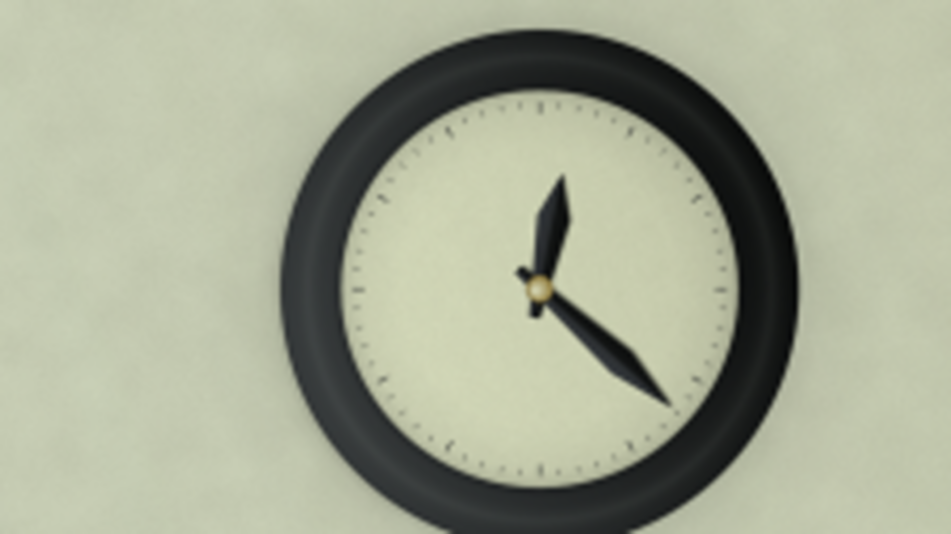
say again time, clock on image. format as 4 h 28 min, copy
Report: 12 h 22 min
